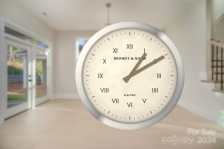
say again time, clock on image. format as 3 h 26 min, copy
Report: 1 h 10 min
